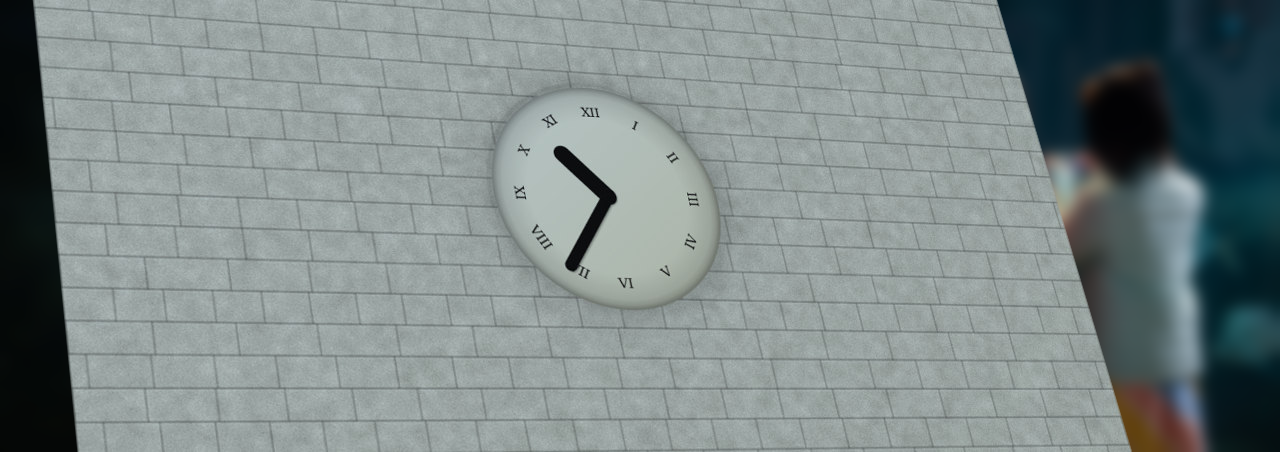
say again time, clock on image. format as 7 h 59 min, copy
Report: 10 h 36 min
